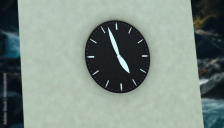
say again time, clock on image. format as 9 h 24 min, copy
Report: 4 h 57 min
